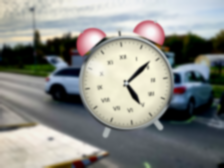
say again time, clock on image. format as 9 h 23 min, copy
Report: 5 h 09 min
